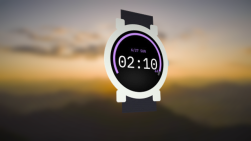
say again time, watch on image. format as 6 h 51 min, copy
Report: 2 h 10 min
